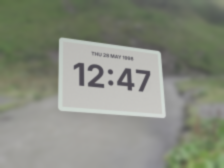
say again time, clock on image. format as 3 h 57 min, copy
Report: 12 h 47 min
